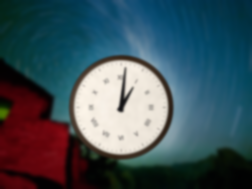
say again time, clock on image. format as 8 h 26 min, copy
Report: 1 h 01 min
